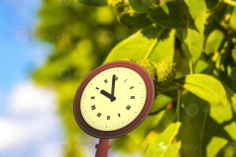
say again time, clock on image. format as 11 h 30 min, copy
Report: 9 h 59 min
